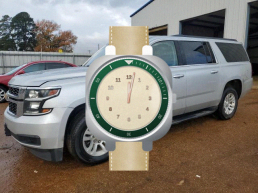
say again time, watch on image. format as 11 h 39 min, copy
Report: 12 h 02 min
